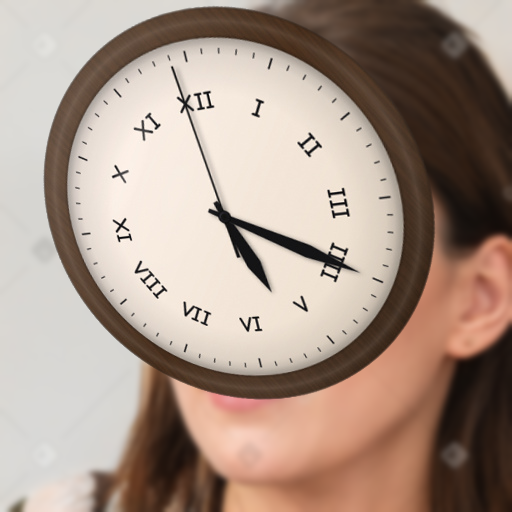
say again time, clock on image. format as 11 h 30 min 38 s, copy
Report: 5 h 19 min 59 s
